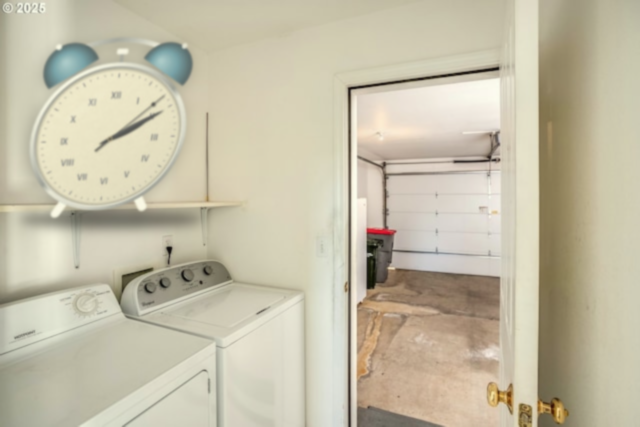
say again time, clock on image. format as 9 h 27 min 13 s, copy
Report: 2 h 10 min 08 s
